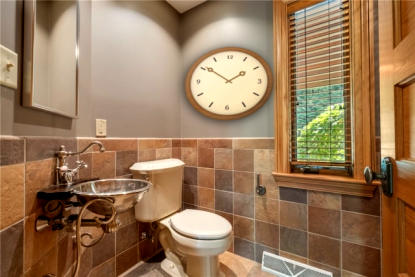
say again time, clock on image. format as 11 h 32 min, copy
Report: 1 h 51 min
